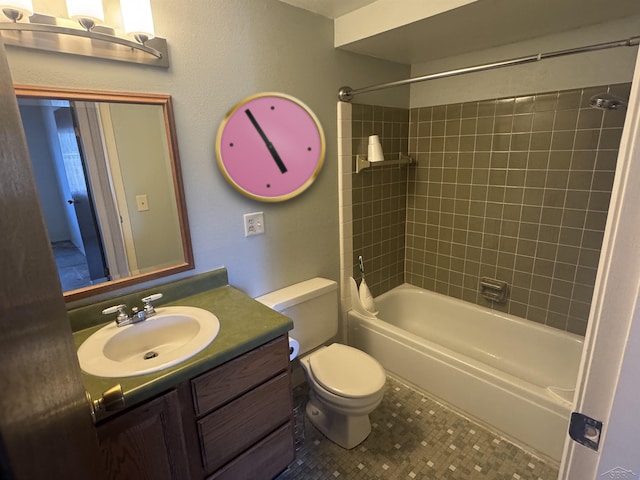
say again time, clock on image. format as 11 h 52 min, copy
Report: 4 h 54 min
